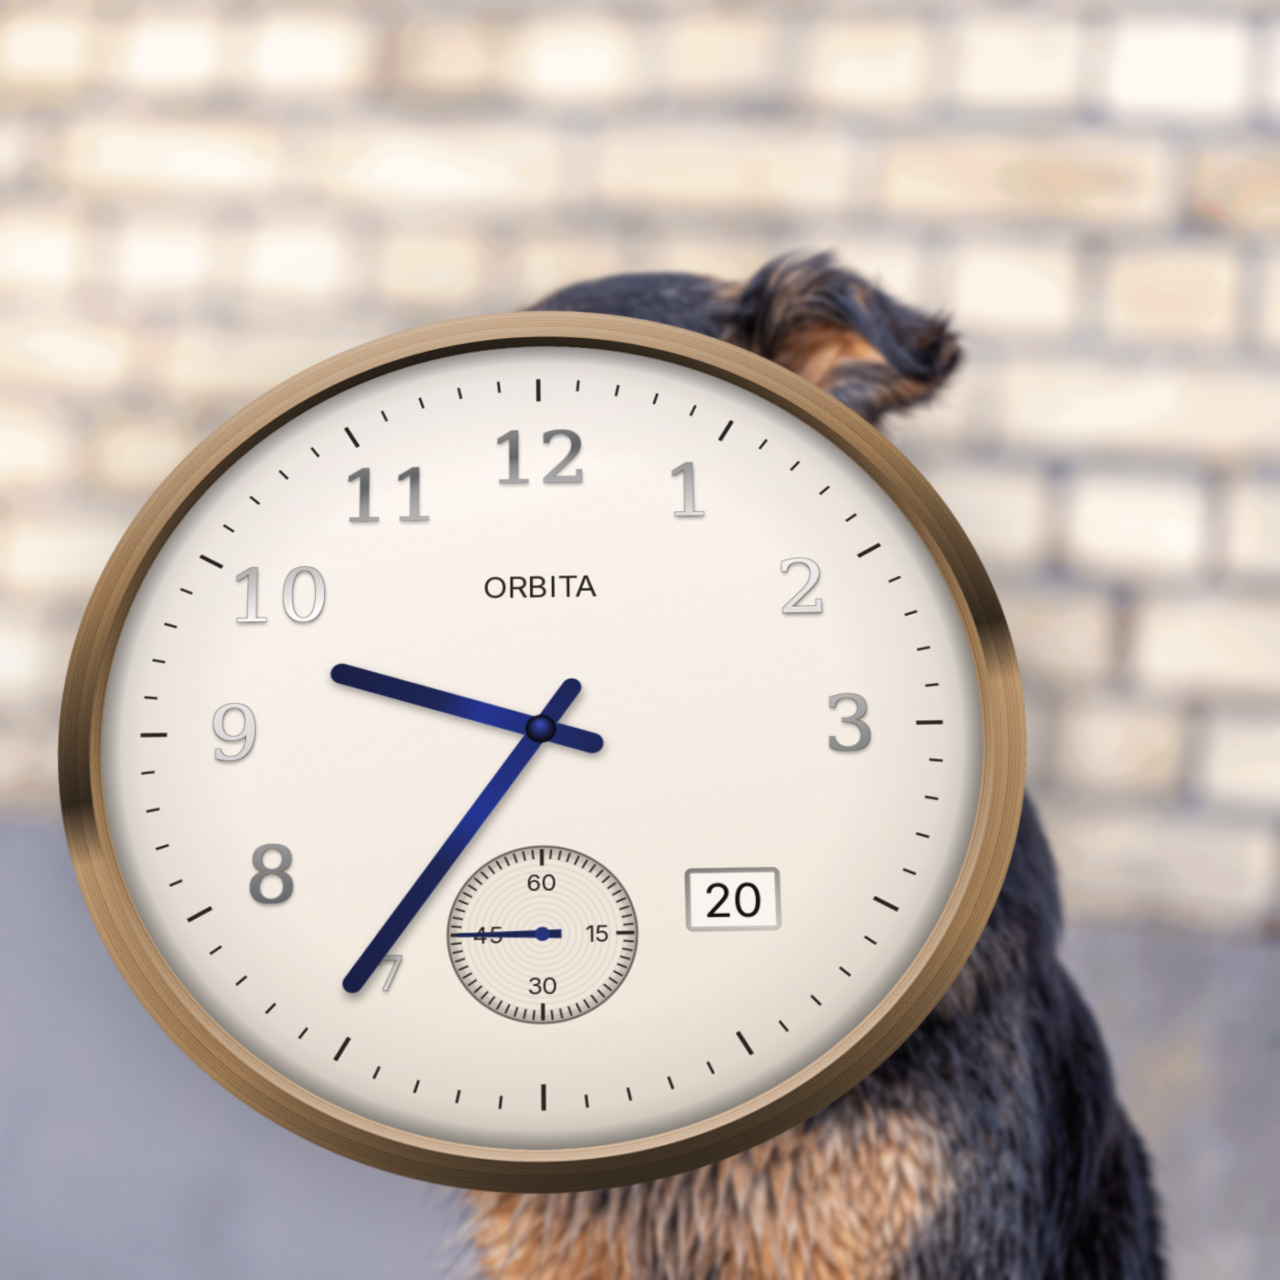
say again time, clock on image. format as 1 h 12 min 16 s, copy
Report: 9 h 35 min 45 s
